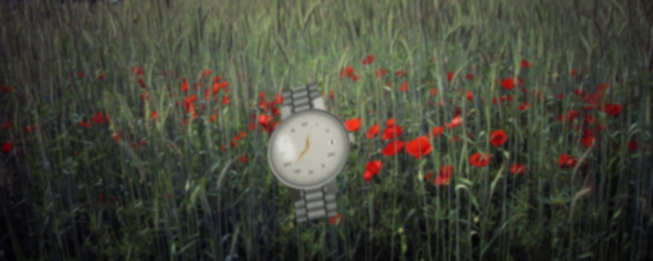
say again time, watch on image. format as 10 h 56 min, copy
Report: 12 h 37 min
